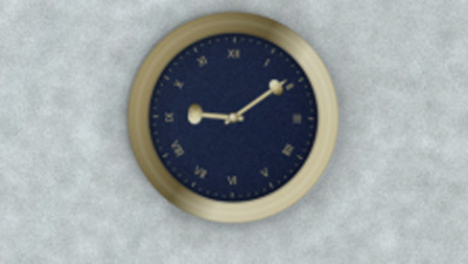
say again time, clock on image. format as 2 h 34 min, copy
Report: 9 h 09 min
